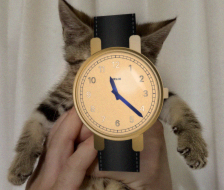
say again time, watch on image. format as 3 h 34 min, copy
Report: 11 h 22 min
